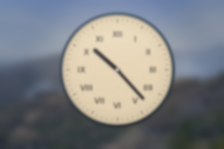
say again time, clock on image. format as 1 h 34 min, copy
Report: 10 h 23 min
